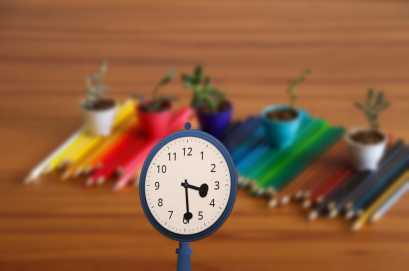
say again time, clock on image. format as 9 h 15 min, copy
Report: 3 h 29 min
